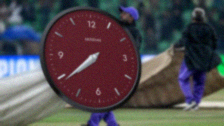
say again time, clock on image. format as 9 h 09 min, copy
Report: 7 h 39 min
